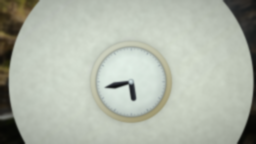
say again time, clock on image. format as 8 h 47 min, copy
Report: 5 h 43 min
